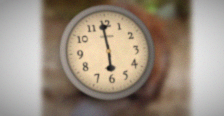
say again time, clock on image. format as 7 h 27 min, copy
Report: 5 h 59 min
